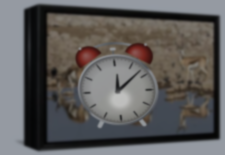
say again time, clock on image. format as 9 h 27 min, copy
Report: 12 h 08 min
